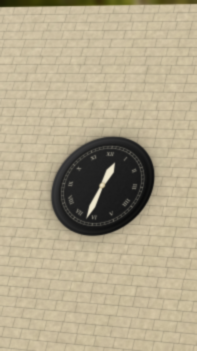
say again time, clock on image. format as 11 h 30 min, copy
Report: 12 h 32 min
